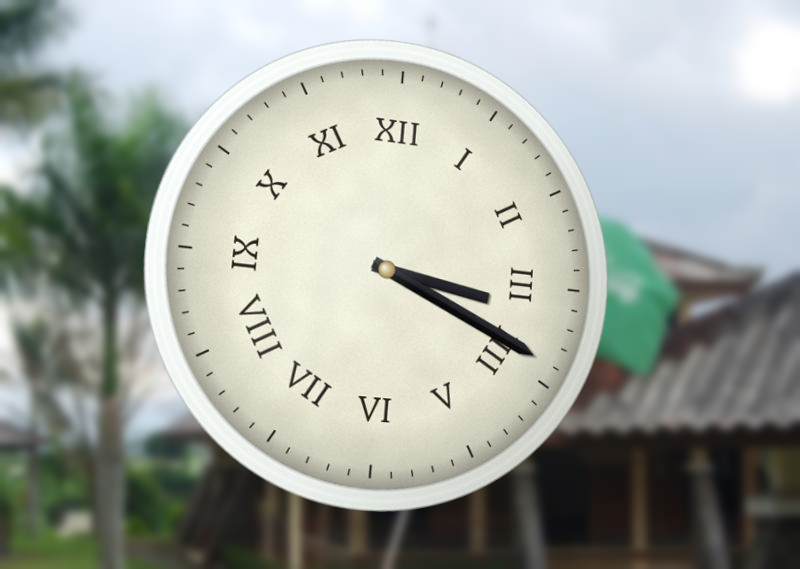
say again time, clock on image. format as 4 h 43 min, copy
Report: 3 h 19 min
